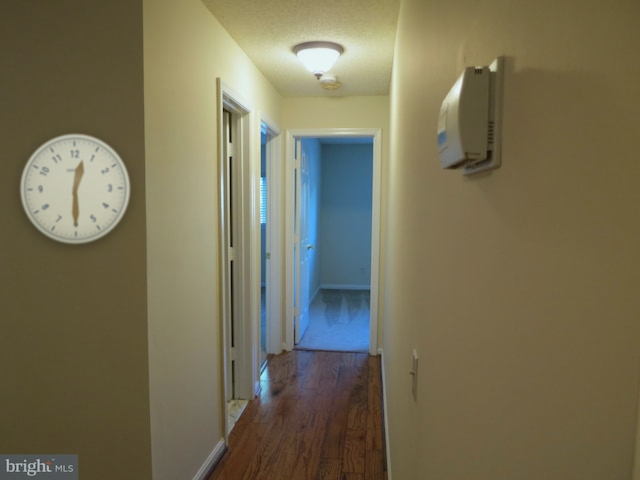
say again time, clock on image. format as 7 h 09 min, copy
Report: 12 h 30 min
